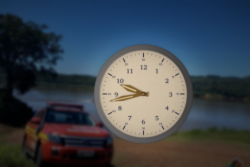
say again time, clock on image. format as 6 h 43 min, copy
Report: 9 h 43 min
